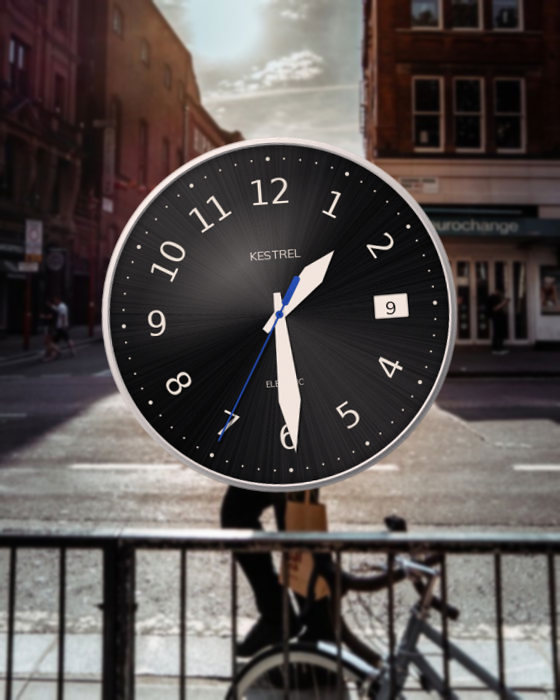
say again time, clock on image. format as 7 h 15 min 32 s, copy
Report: 1 h 29 min 35 s
